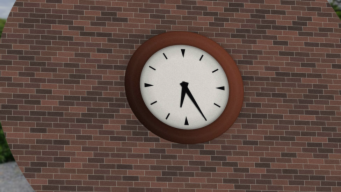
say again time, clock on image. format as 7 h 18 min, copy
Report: 6 h 25 min
